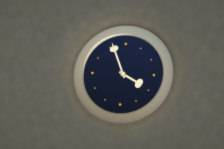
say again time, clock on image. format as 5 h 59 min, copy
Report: 3 h 56 min
